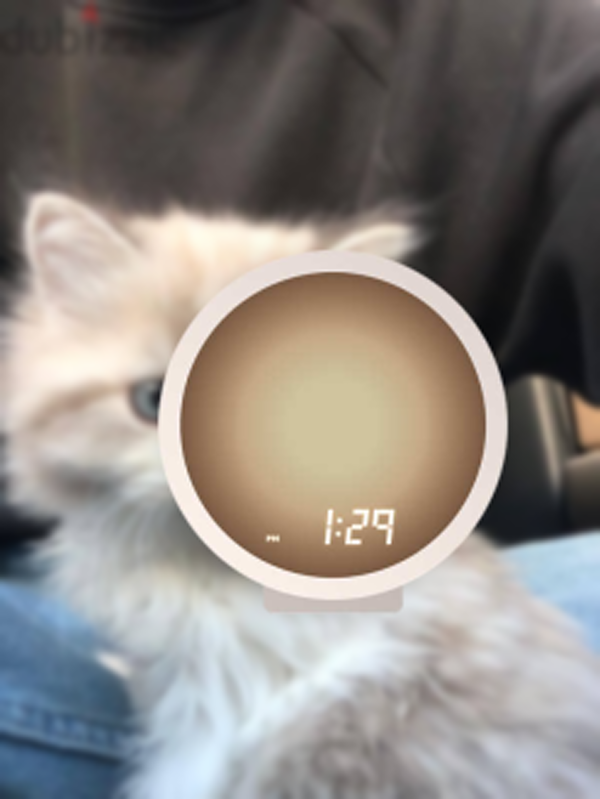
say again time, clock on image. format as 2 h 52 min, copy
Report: 1 h 29 min
